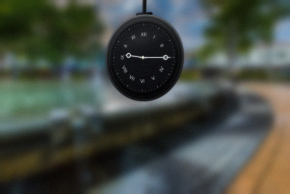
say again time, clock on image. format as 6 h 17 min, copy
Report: 9 h 15 min
